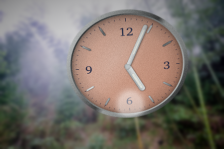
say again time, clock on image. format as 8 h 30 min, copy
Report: 5 h 04 min
